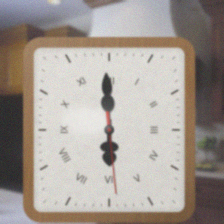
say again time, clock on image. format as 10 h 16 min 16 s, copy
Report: 5 h 59 min 29 s
